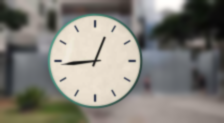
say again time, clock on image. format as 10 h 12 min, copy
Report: 12 h 44 min
